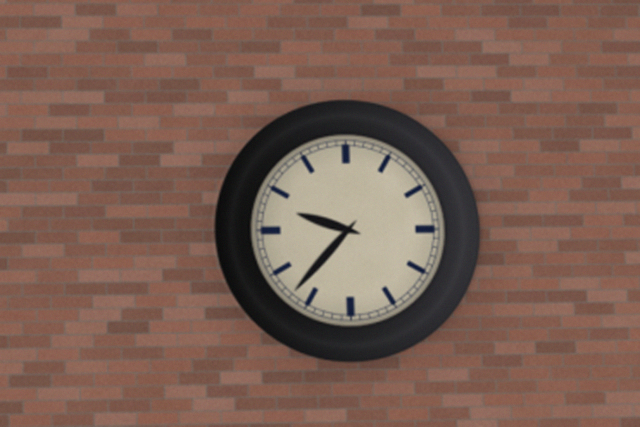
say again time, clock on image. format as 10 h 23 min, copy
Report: 9 h 37 min
